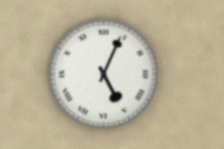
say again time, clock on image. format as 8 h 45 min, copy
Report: 5 h 04 min
